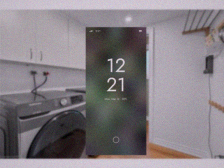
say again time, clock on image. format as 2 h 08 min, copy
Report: 12 h 21 min
